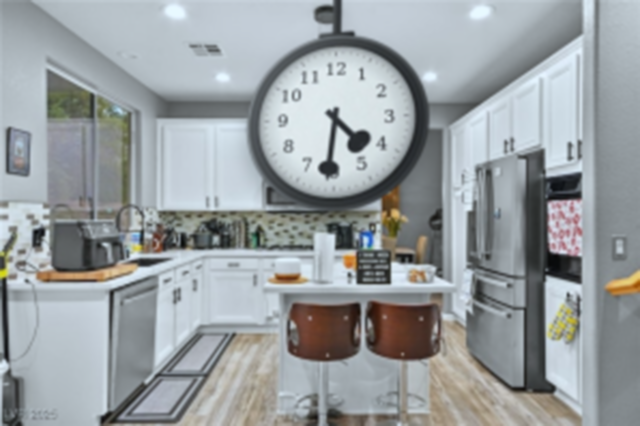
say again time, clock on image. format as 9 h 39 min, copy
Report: 4 h 31 min
